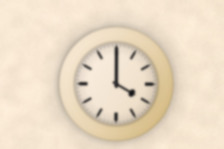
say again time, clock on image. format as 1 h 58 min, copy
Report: 4 h 00 min
